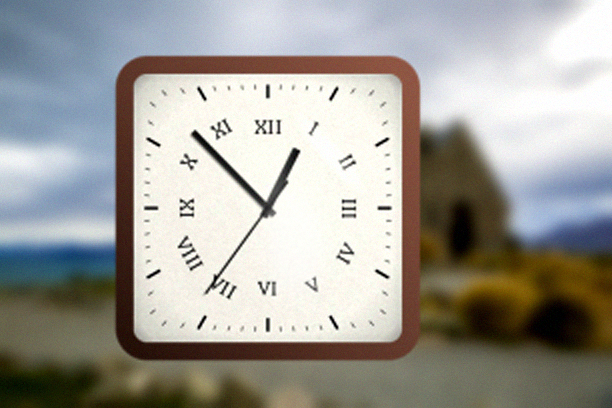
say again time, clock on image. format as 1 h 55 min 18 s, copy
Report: 12 h 52 min 36 s
